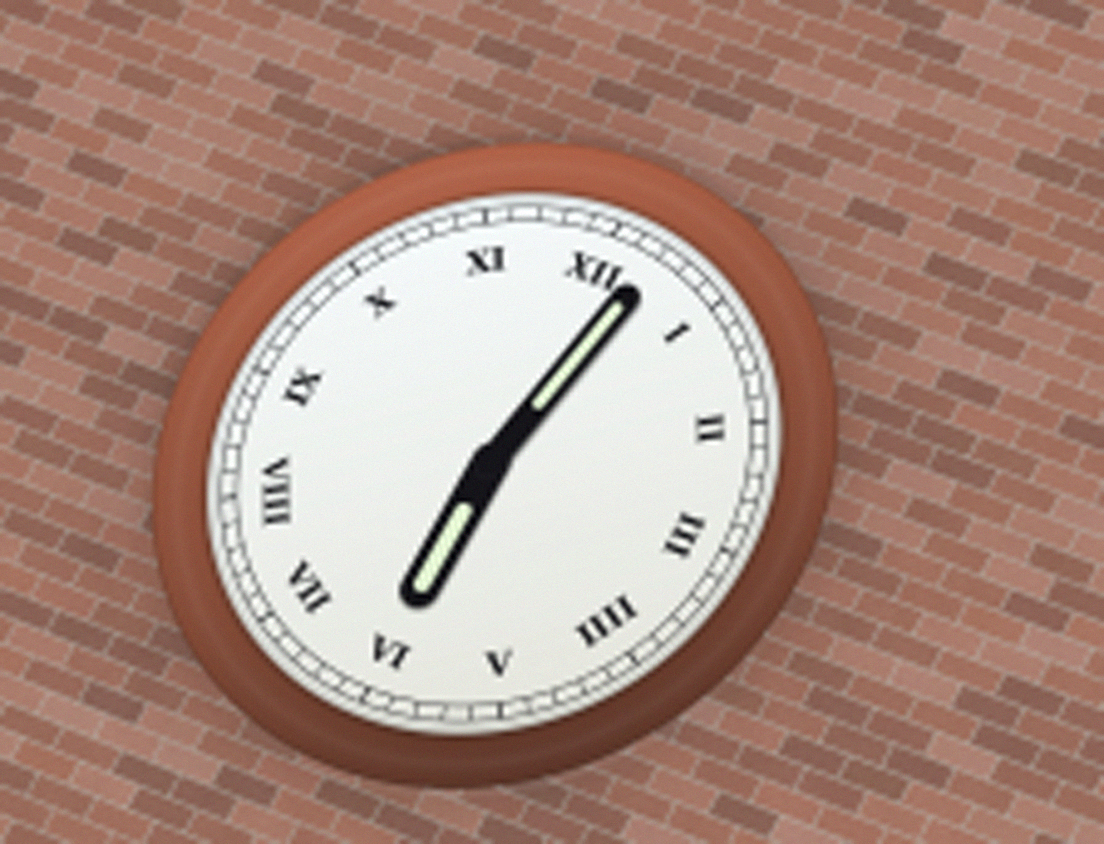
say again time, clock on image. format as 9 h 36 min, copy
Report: 6 h 02 min
